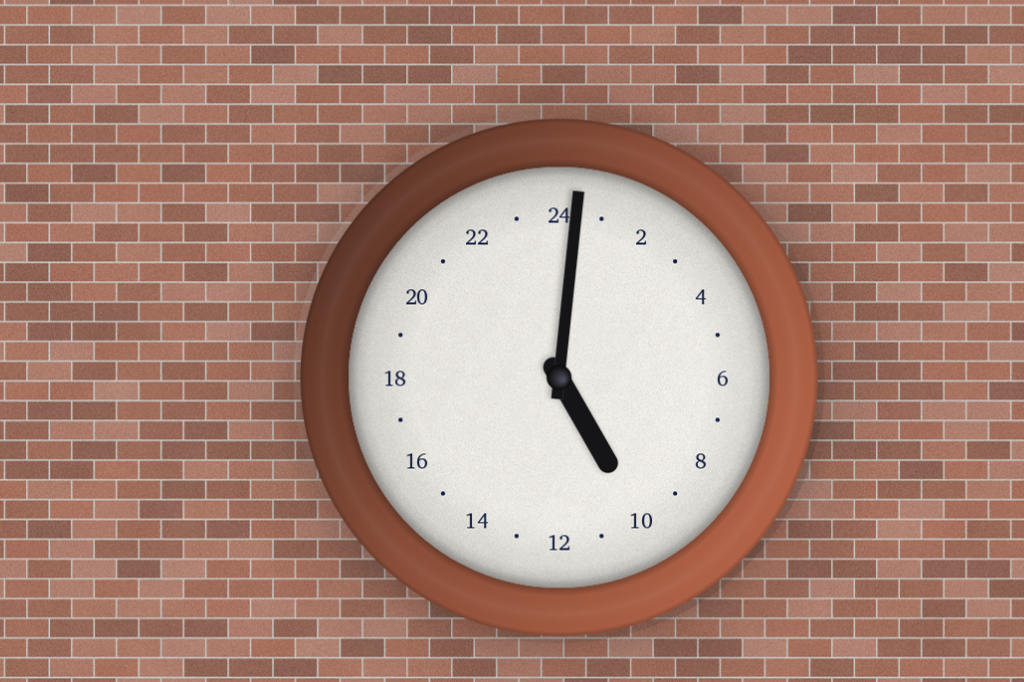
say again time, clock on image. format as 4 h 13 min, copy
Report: 10 h 01 min
